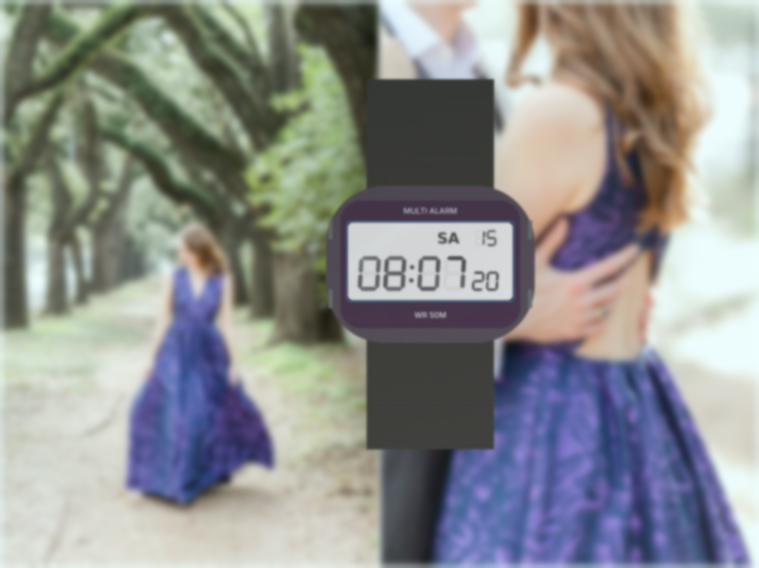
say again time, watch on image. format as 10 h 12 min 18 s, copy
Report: 8 h 07 min 20 s
